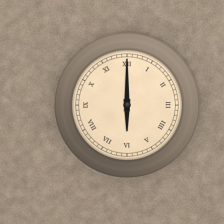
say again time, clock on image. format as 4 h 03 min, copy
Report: 6 h 00 min
